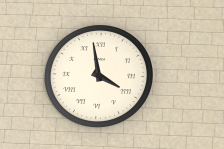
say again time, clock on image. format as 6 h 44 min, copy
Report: 3 h 58 min
